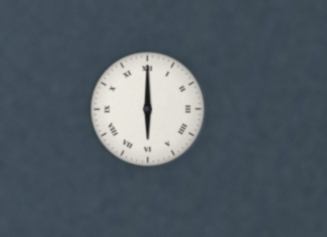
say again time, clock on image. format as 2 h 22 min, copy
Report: 6 h 00 min
